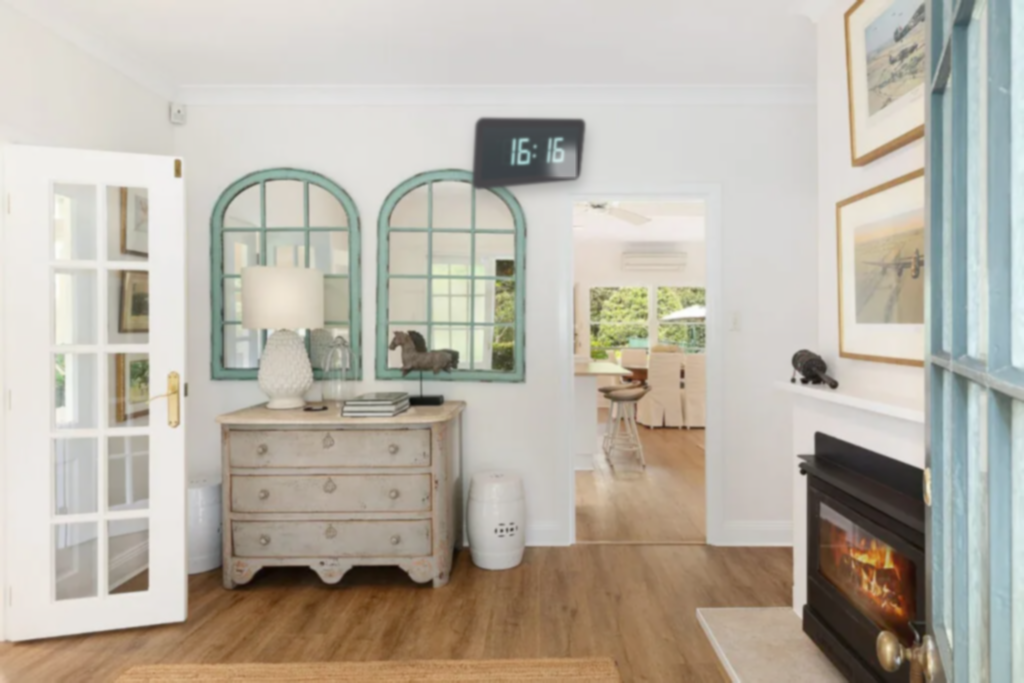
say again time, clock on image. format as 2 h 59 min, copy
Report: 16 h 16 min
